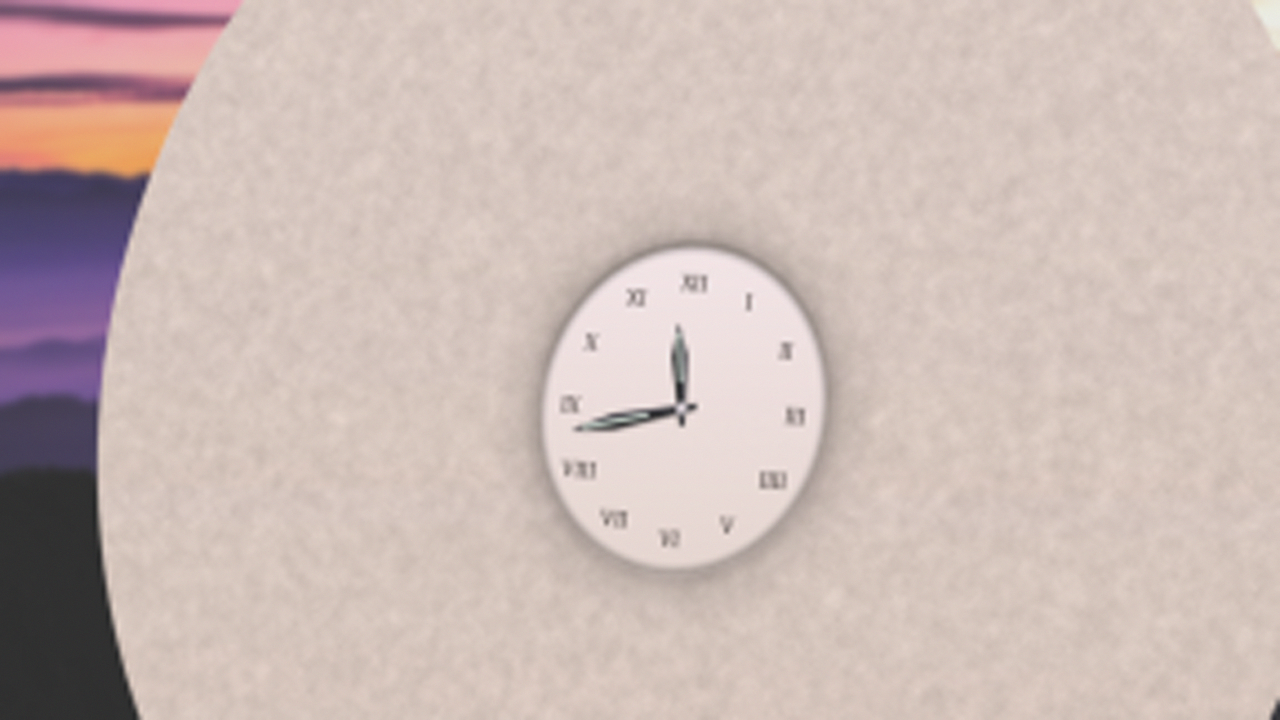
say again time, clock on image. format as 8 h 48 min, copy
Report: 11 h 43 min
